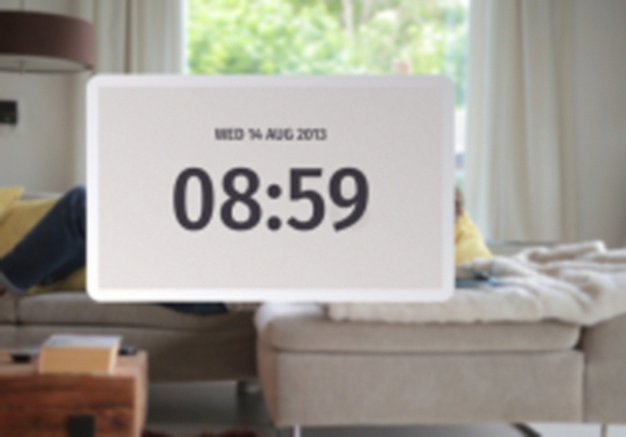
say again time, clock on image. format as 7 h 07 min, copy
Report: 8 h 59 min
